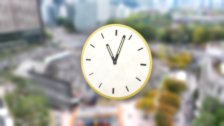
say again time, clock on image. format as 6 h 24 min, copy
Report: 11 h 03 min
